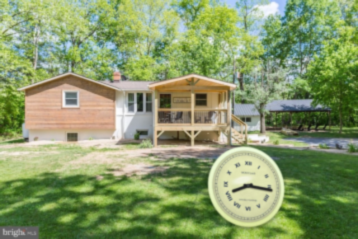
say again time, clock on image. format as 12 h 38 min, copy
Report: 8 h 16 min
